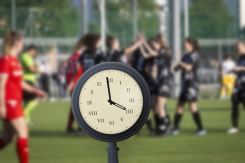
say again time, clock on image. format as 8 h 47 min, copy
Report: 3 h 59 min
